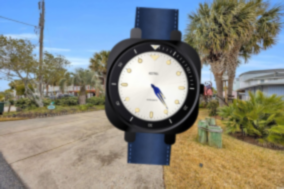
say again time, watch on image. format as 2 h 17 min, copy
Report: 4 h 24 min
